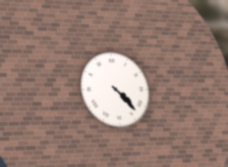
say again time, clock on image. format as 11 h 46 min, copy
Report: 4 h 23 min
